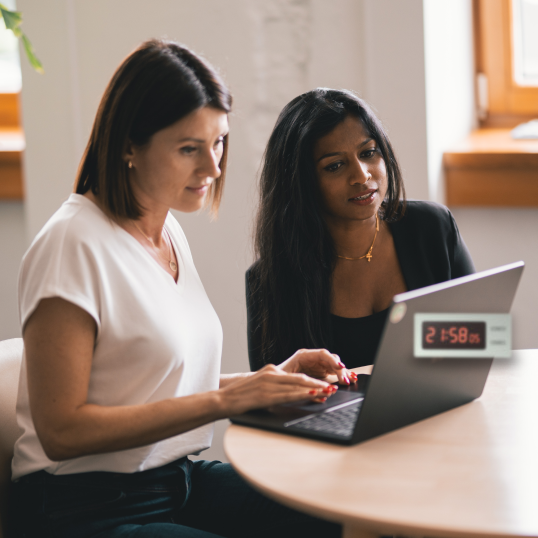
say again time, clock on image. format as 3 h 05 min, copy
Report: 21 h 58 min
